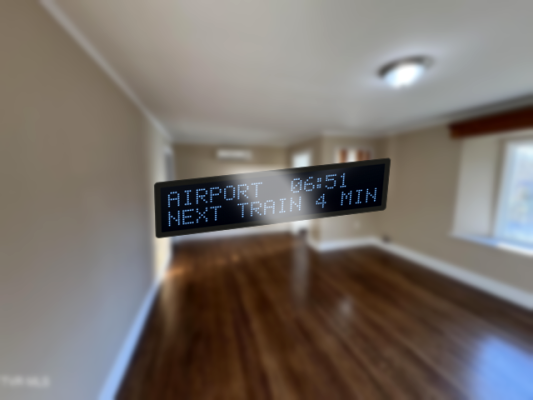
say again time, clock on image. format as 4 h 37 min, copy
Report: 6 h 51 min
